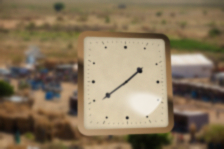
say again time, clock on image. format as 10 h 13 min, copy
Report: 1 h 39 min
